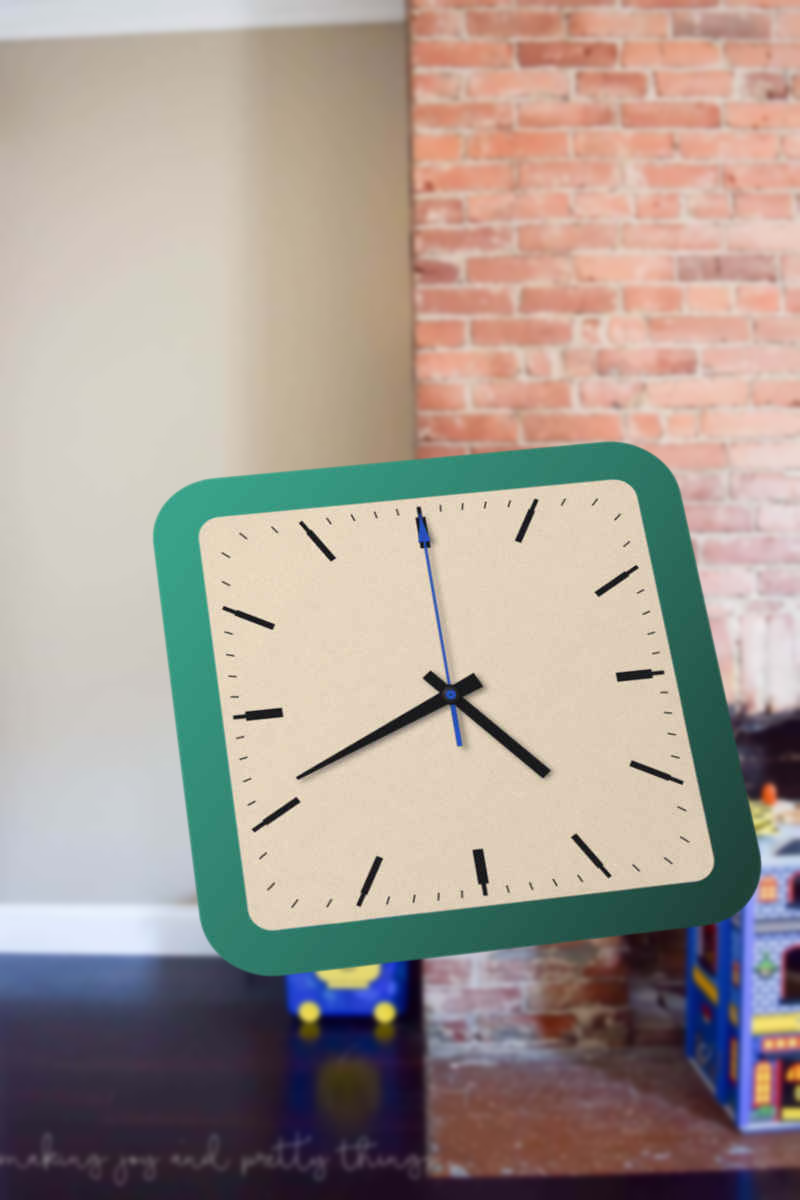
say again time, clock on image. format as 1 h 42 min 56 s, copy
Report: 4 h 41 min 00 s
